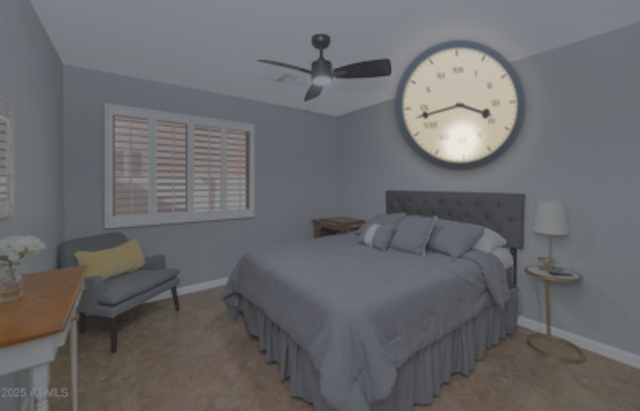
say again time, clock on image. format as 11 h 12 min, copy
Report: 3 h 43 min
